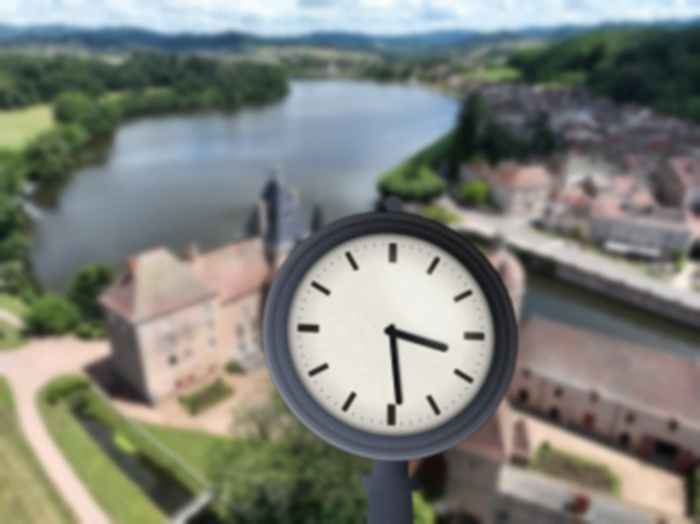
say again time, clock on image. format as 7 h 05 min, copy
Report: 3 h 29 min
